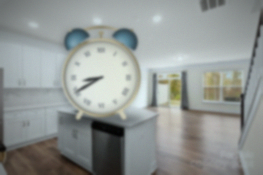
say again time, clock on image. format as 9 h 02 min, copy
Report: 8 h 40 min
